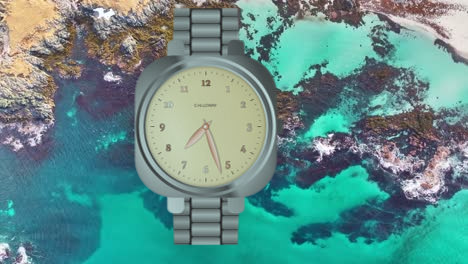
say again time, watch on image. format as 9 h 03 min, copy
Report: 7 h 27 min
